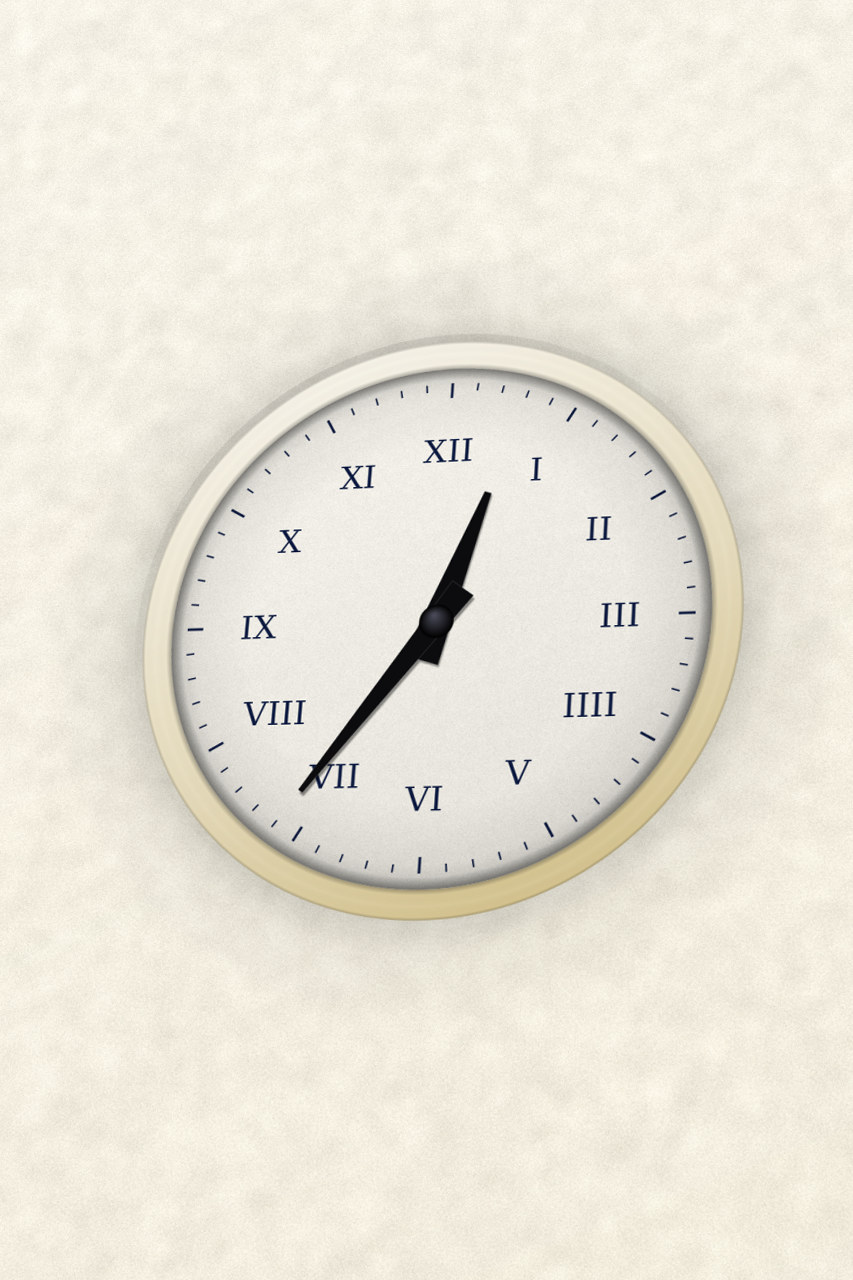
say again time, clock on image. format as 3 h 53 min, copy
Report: 12 h 36 min
